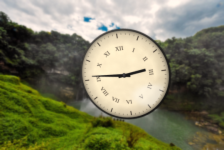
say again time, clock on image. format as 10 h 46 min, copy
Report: 2 h 46 min
